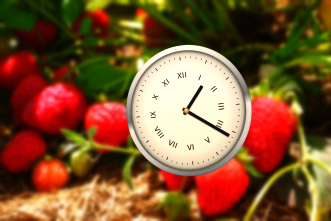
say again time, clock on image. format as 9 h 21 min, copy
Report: 1 h 21 min
